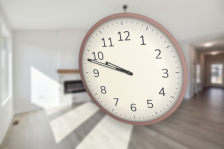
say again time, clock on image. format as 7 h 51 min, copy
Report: 9 h 48 min
